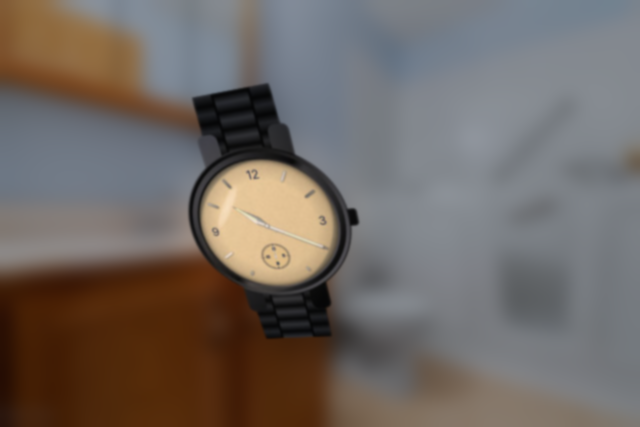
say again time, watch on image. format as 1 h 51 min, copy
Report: 10 h 20 min
